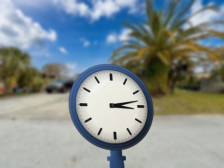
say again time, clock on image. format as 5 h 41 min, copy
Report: 3 h 13 min
